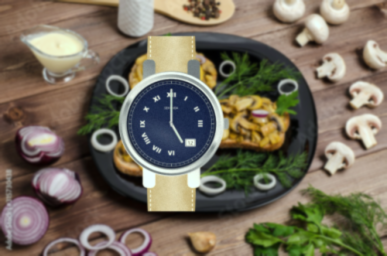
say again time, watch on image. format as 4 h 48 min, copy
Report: 5 h 00 min
